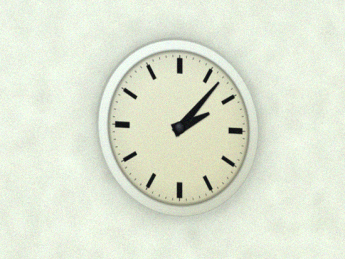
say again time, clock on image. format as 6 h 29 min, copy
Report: 2 h 07 min
